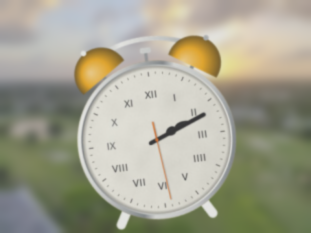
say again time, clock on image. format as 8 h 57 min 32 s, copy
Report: 2 h 11 min 29 s
